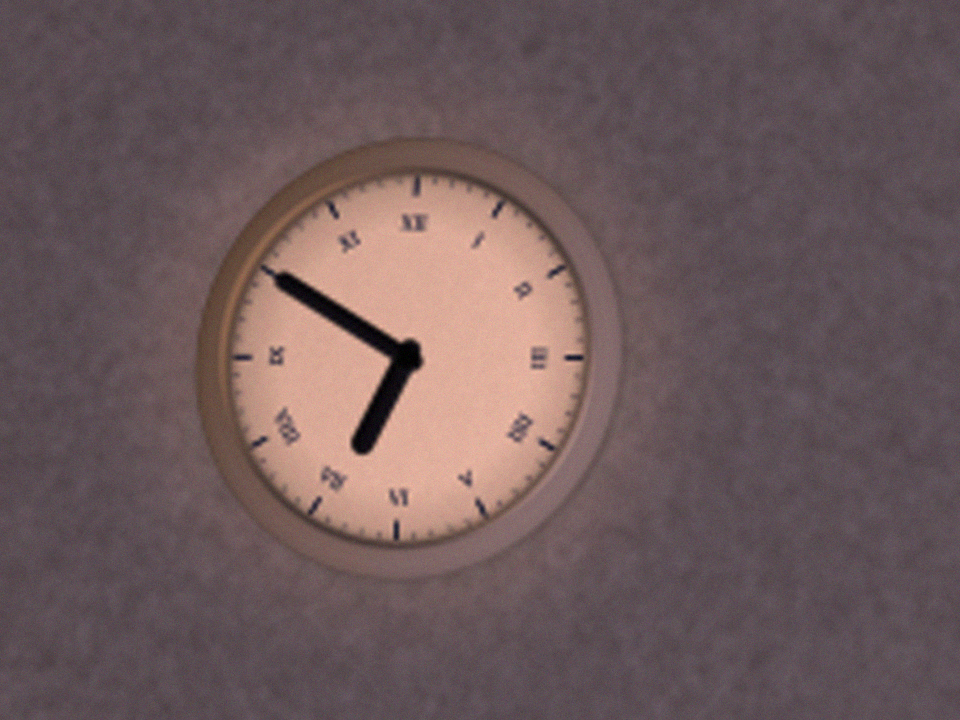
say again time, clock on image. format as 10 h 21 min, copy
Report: 6 h 50 min
